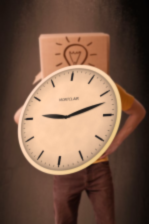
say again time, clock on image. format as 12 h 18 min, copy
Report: 9 h 12 min
